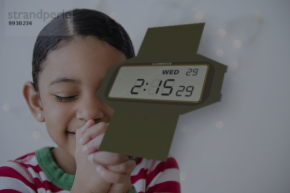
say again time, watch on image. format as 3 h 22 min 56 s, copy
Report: 2 h 15 min 29 s
